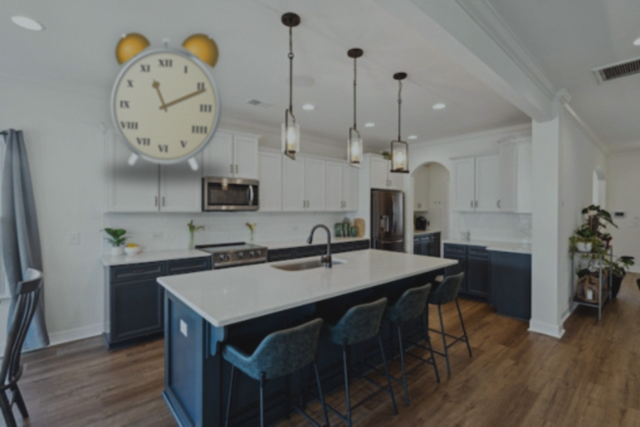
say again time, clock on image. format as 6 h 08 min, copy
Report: 11 h 11 min
